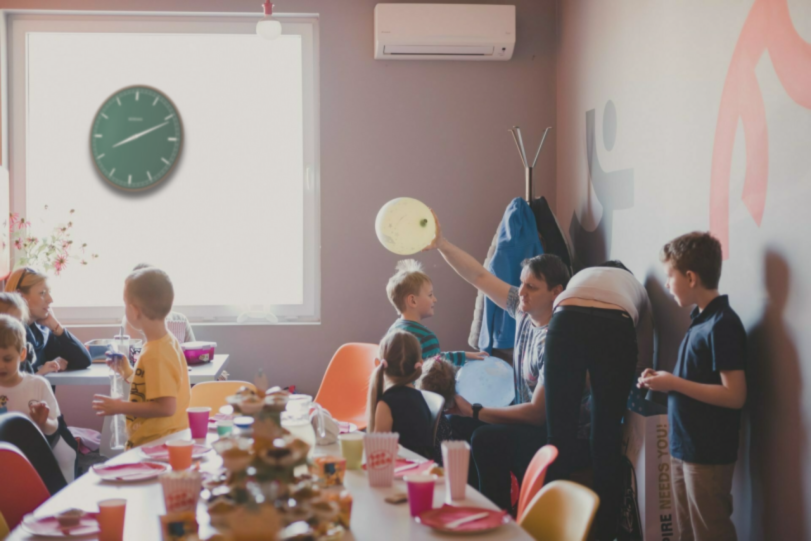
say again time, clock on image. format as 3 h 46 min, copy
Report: 8 h 11 min
